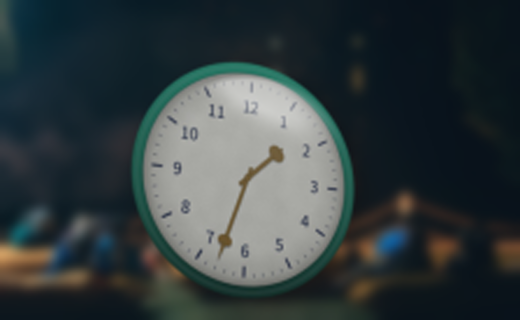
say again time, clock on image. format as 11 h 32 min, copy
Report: 1 h 33 min
